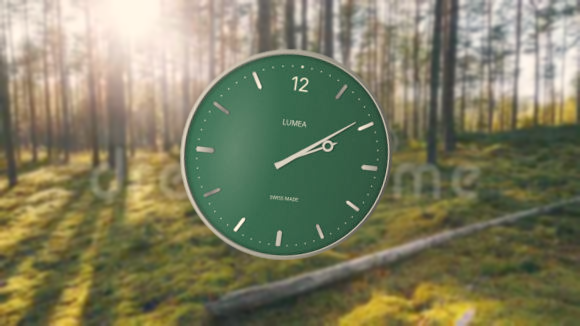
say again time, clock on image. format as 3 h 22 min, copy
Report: 2 h 09 min
